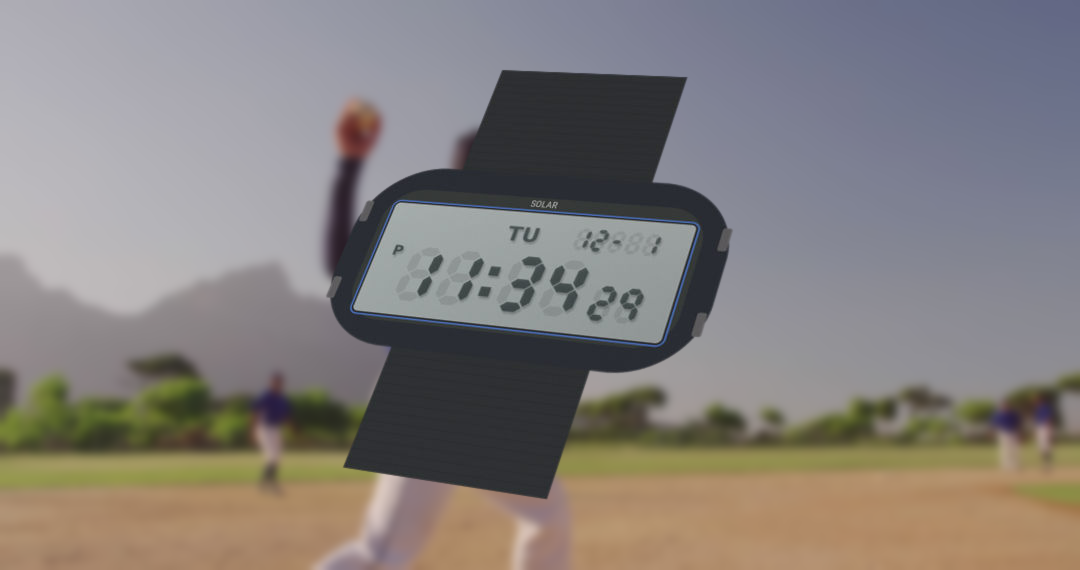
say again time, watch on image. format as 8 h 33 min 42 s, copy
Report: 11 h 34 min 29 s
